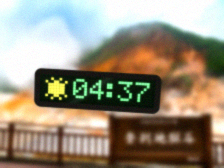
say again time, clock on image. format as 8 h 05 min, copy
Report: 4 h 37 min
